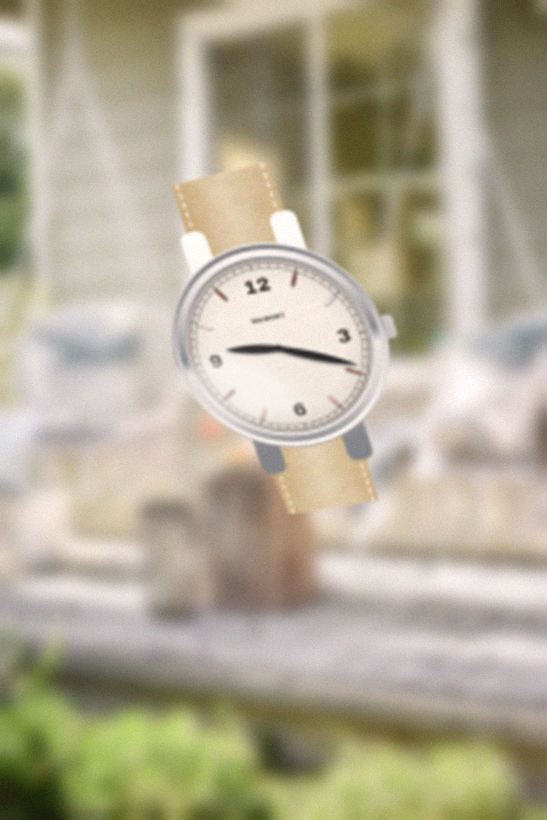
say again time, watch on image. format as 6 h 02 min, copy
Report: 9 h 19 min
